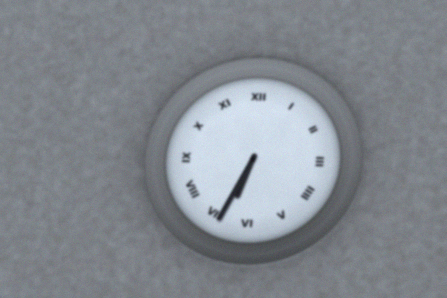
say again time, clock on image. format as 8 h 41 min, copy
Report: 6 h 34 min
